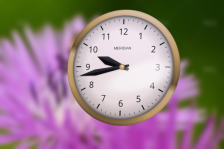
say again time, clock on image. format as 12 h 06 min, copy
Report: 9 h 43 min
